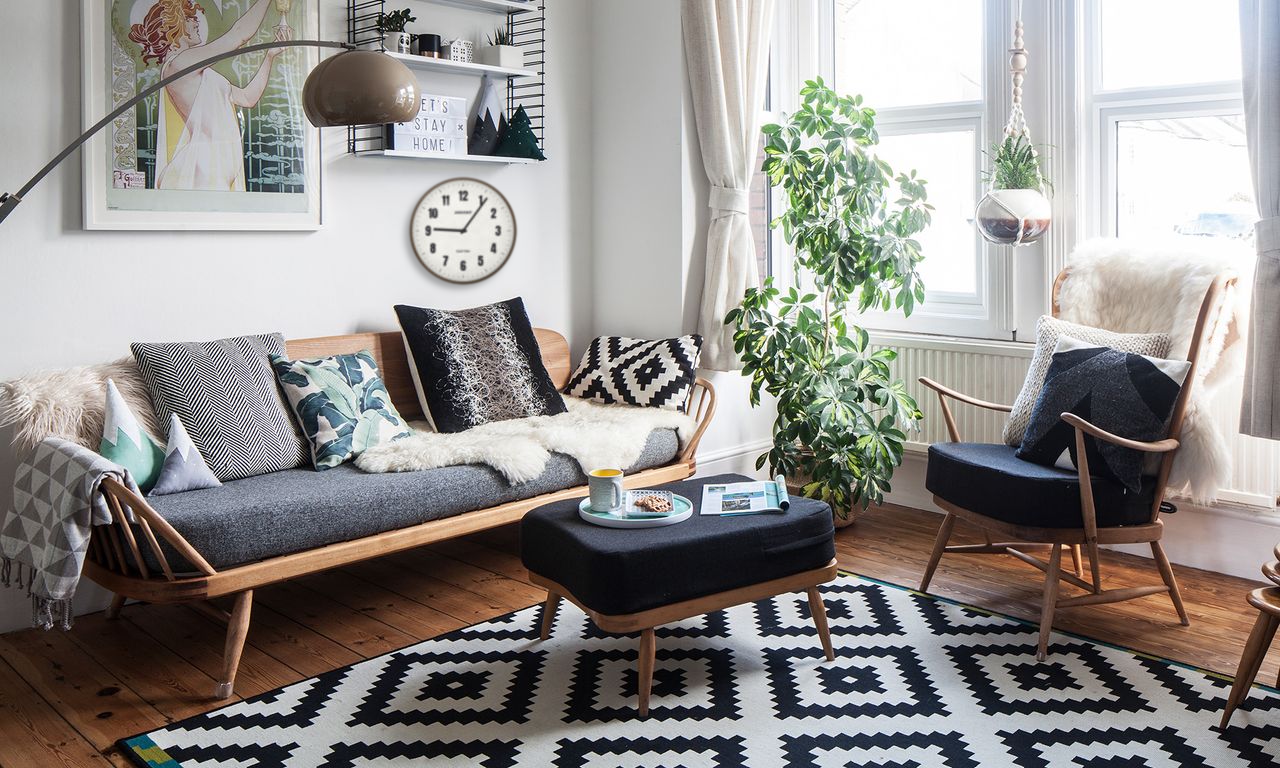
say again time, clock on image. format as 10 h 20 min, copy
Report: 9 h 06 min
